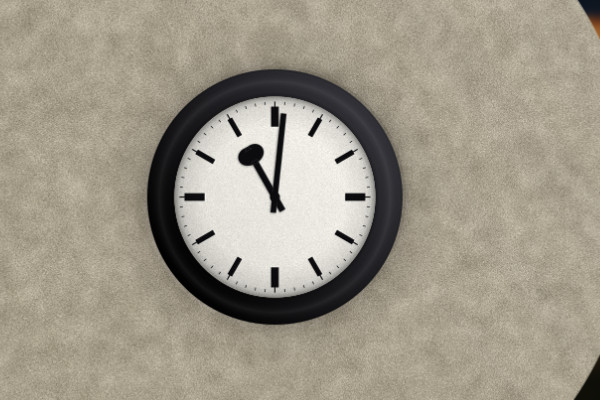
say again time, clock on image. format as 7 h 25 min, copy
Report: 11 h 01 min
